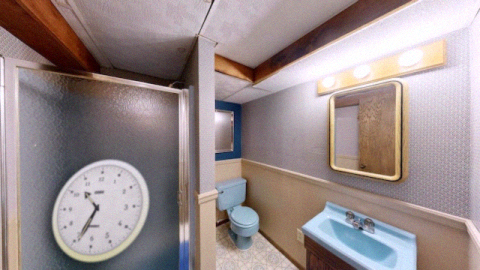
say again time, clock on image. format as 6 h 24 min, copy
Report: 10 h 34 min
